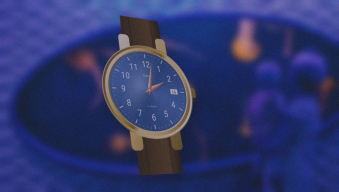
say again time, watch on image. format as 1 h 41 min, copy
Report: 2 h 02 min
